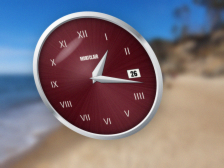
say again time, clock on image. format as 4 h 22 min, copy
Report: 1 h 17 min
